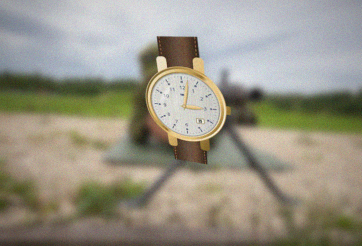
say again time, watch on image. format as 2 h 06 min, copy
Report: 3 h 02 min
